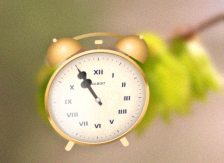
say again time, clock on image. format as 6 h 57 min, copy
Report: 10 h 55 min
